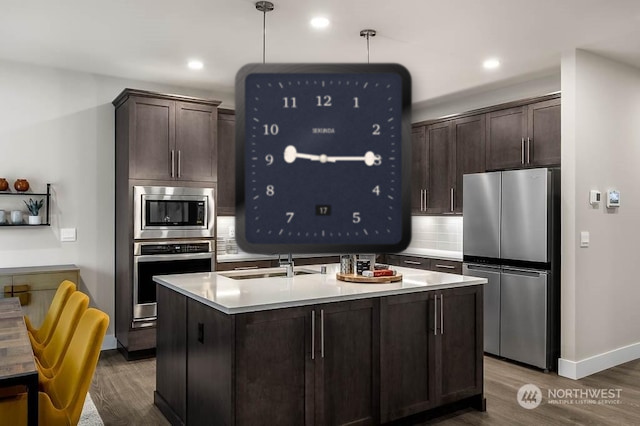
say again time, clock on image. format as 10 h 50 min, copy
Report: 9 h 15 min
